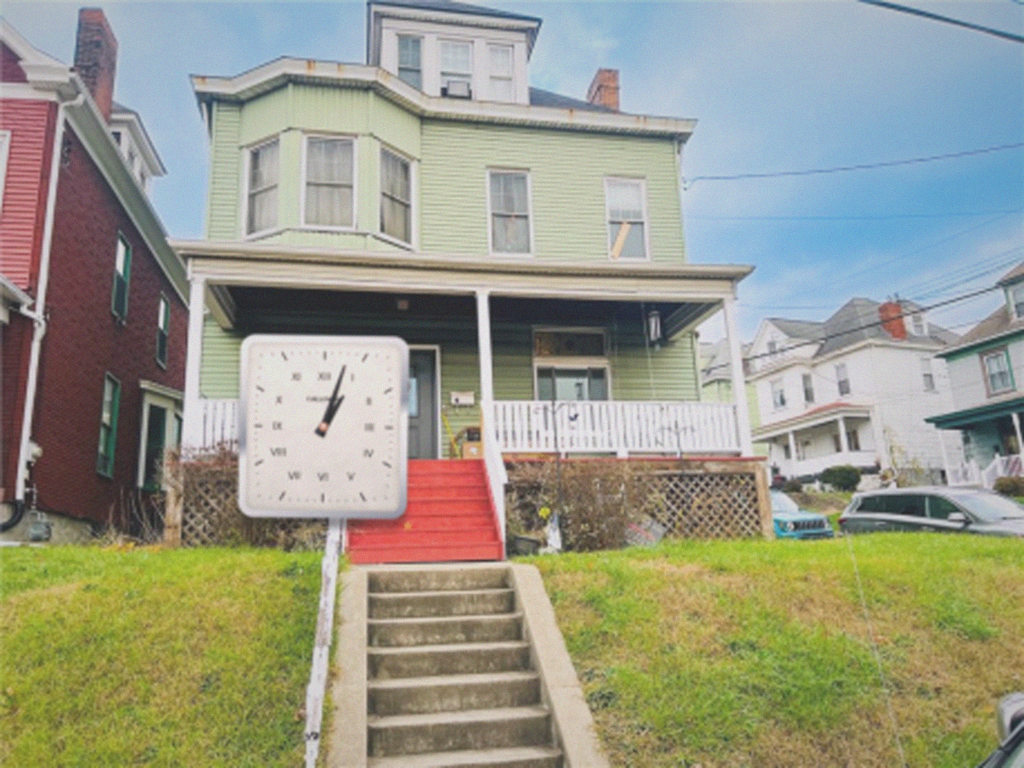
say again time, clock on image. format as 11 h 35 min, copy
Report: 1 h 03 min
